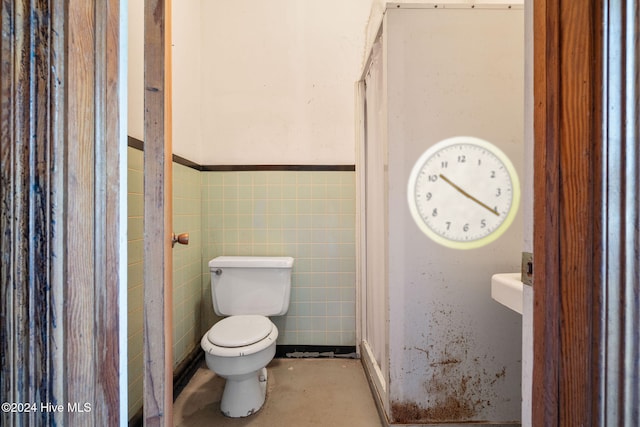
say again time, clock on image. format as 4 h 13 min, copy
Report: 10 h 21 min
